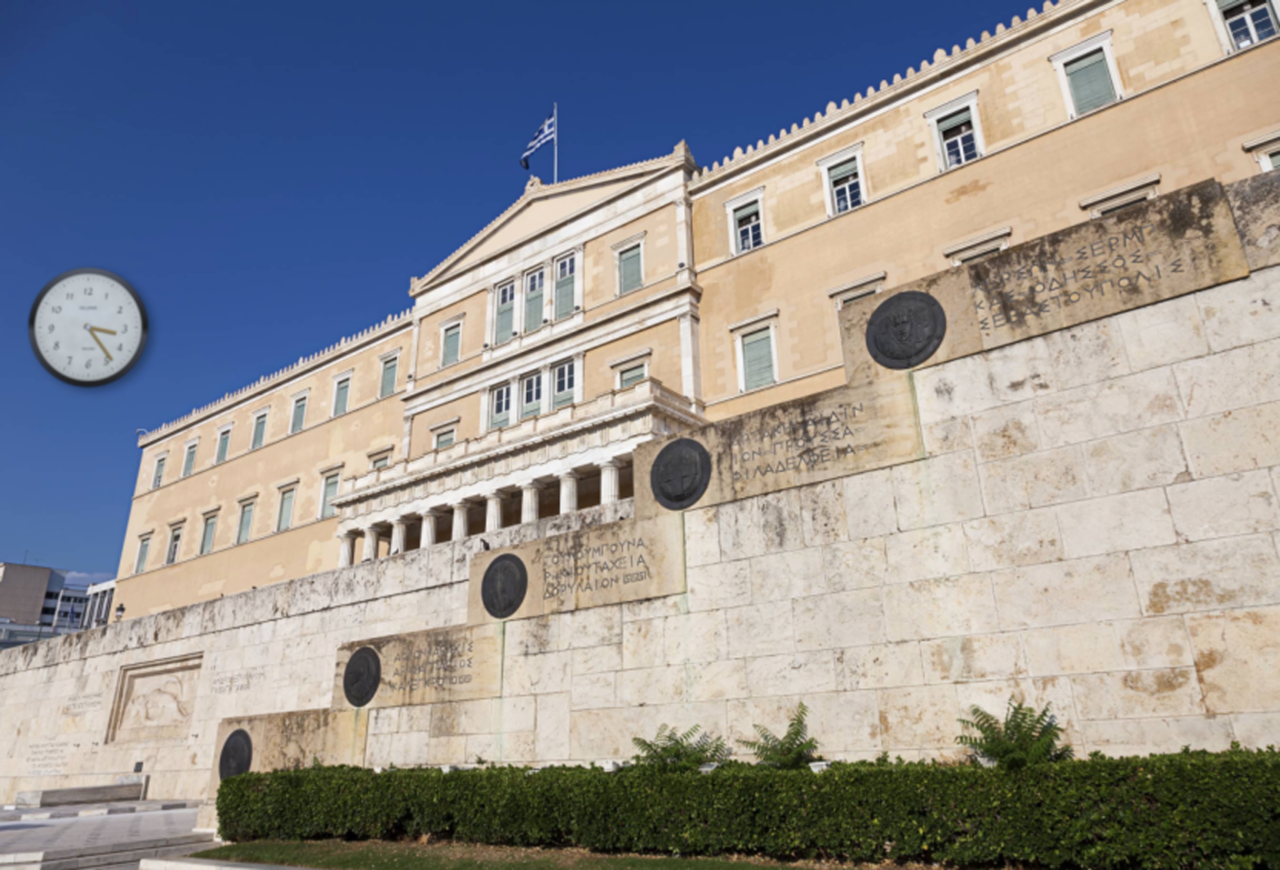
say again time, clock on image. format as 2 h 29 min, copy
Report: 3 h 24 min
